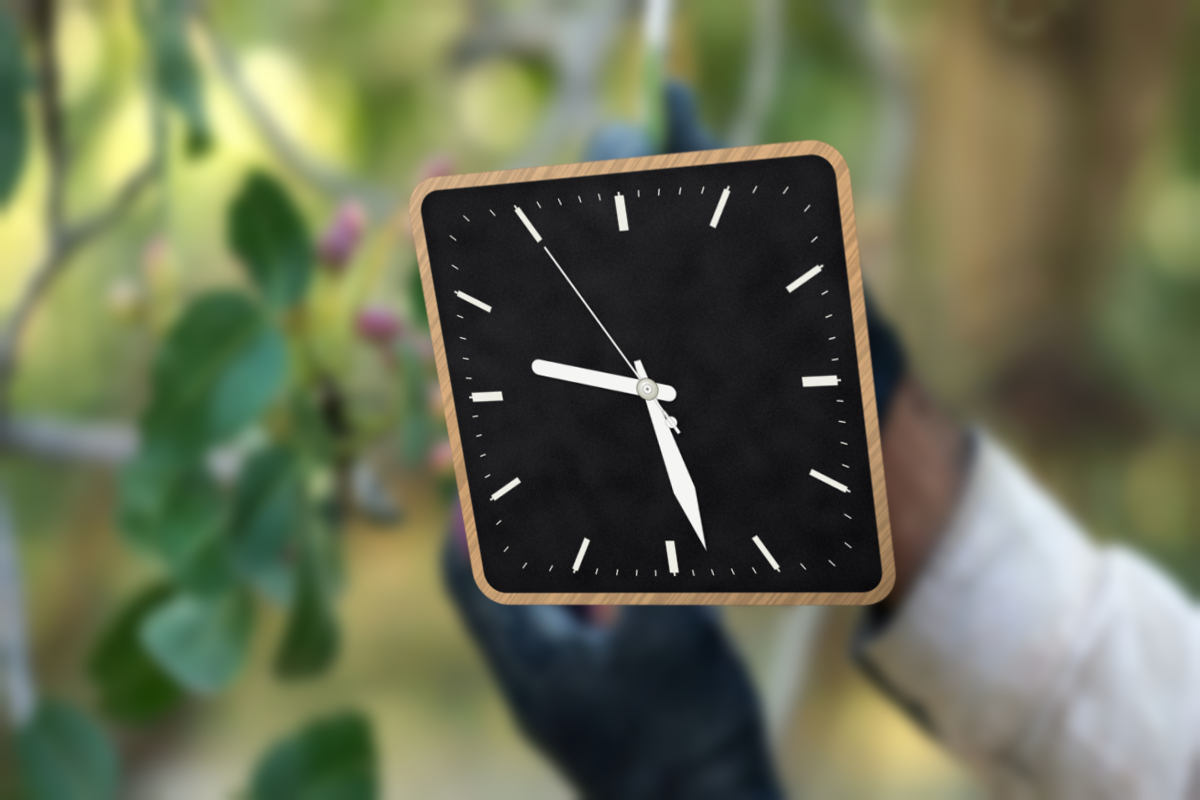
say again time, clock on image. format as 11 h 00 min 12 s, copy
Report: 9 h 27 min 55 s
